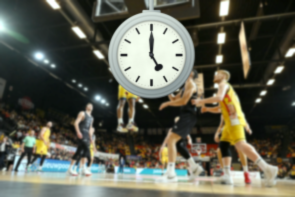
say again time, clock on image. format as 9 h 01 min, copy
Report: 5 h 00 min
